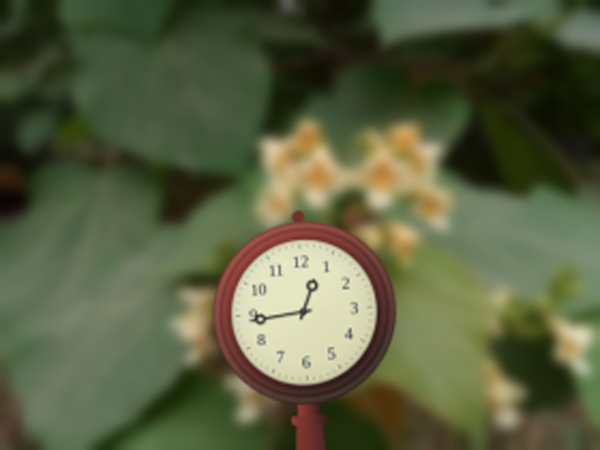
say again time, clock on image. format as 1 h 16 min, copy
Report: 12 h 44 min
